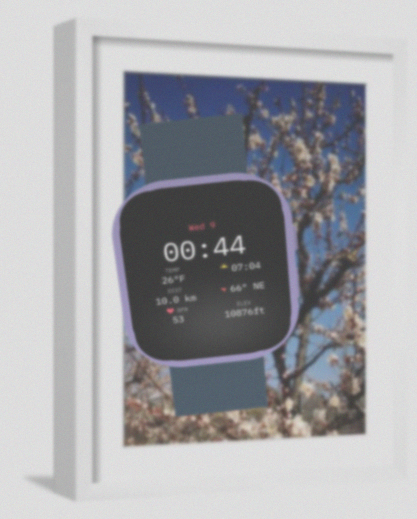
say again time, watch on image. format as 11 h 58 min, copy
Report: 0 h 44 min
